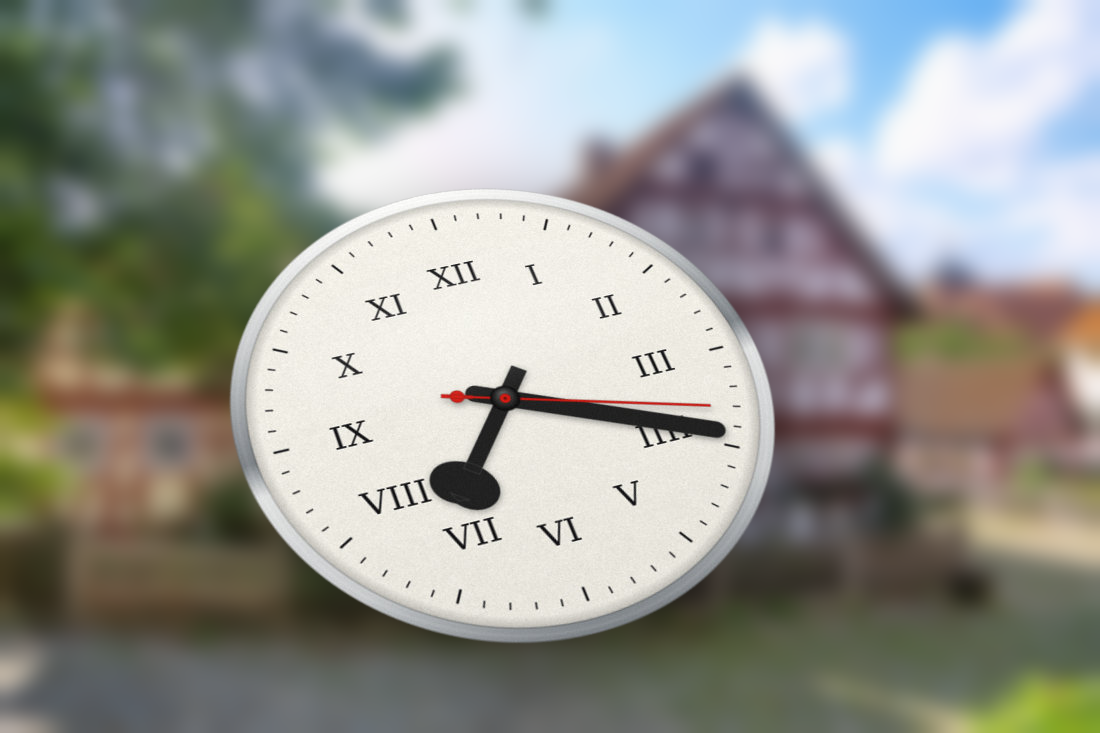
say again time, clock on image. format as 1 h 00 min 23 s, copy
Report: 7 h 19 min 18 s
